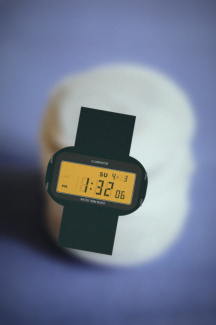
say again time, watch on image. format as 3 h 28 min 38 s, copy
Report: 1 h 32 min 06 s
